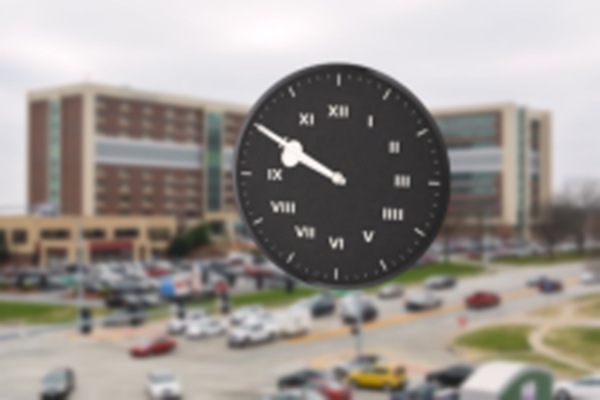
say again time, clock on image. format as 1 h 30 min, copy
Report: 9 h 50 min
